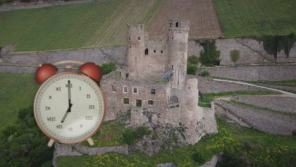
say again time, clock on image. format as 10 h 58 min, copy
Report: 7 h 00 min
